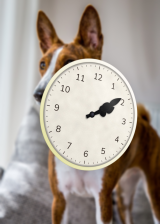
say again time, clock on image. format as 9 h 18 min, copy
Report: 2 h 09 min
